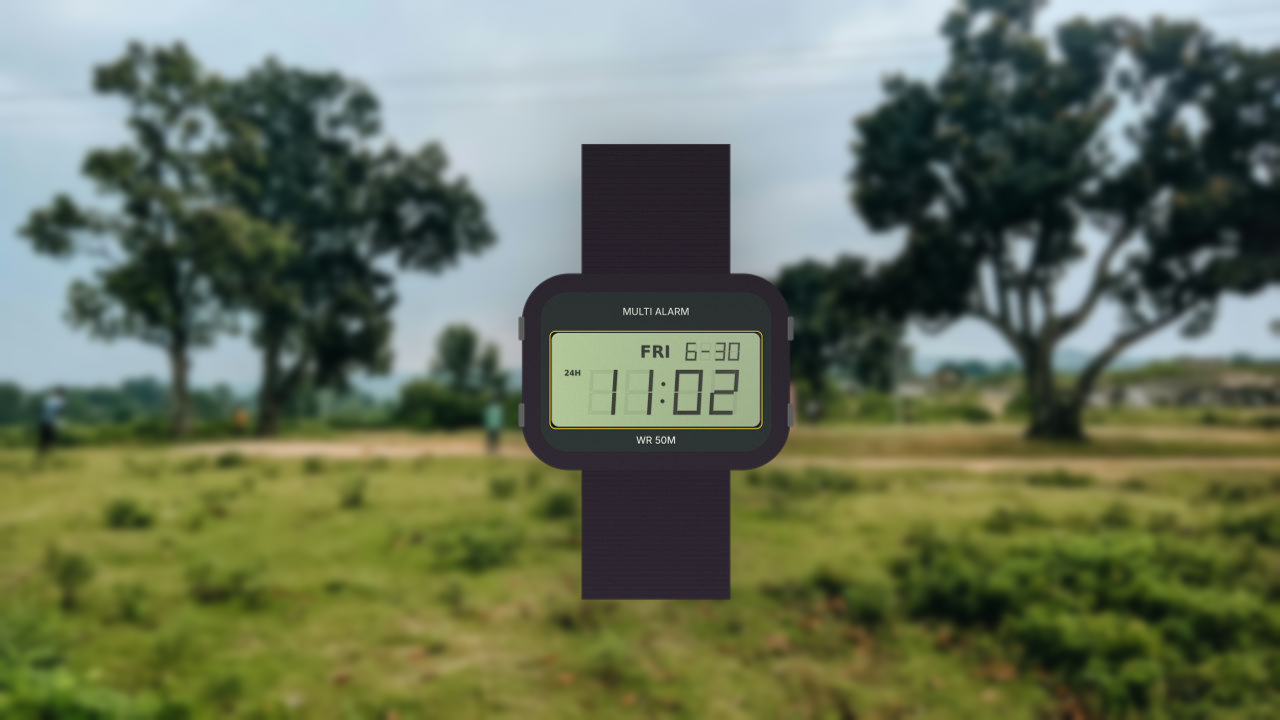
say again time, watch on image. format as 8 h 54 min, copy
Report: 11 h 02 min
